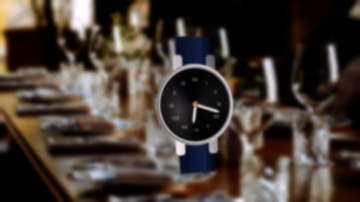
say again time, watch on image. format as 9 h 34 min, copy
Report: 6 h 18 min
